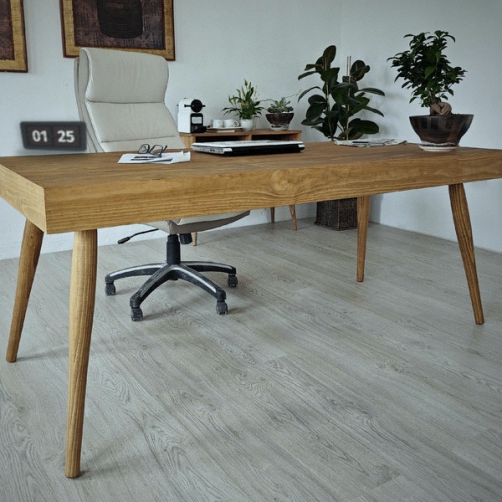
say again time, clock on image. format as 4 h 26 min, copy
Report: 1 h 25 min
